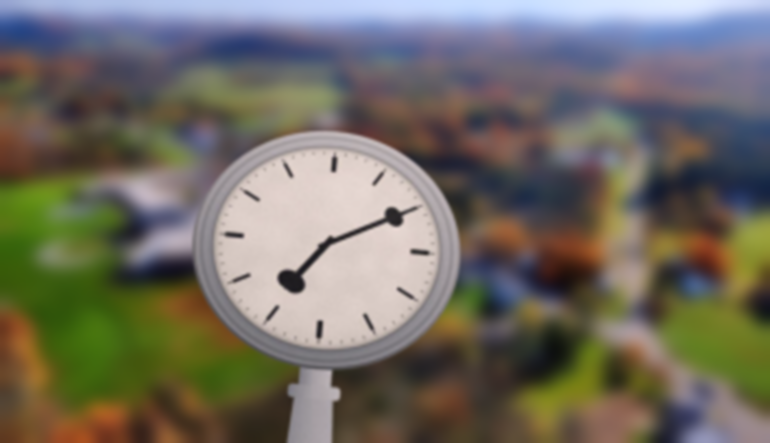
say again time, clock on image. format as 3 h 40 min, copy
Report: 7 h 10 min
